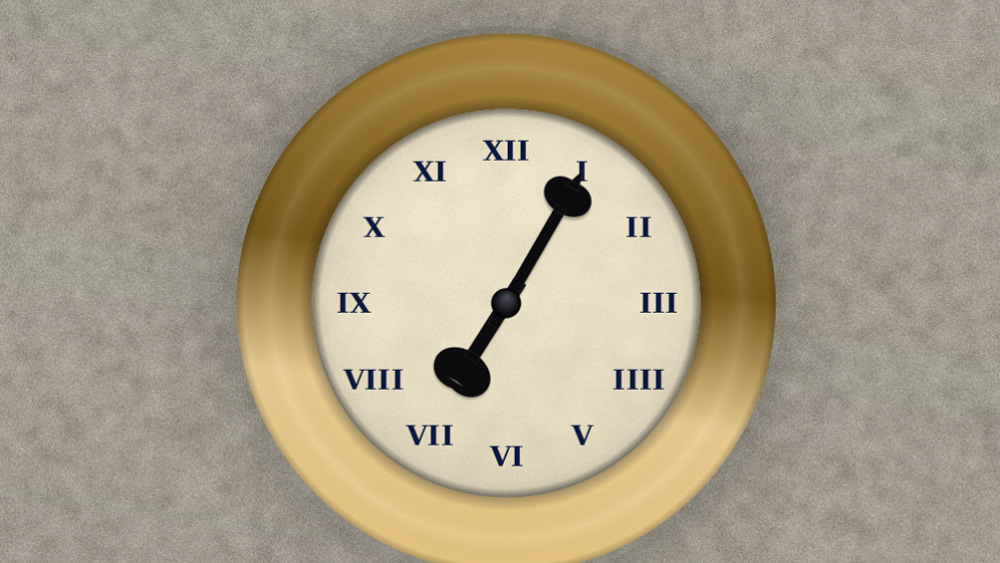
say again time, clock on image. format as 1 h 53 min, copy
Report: 7 h 05 min
